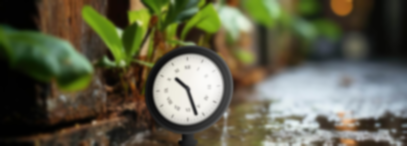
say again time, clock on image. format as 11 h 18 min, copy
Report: 10 h 27 min
